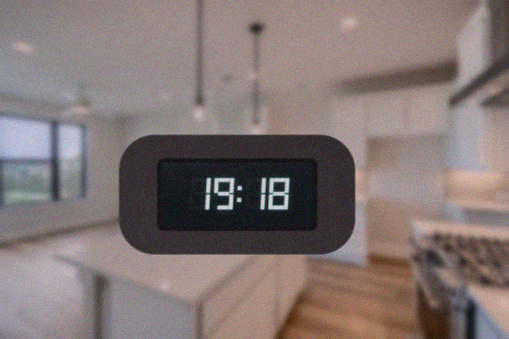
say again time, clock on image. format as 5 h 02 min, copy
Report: 19 h 18 min
